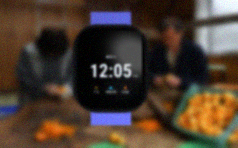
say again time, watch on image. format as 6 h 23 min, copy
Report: 12 h 05 min
